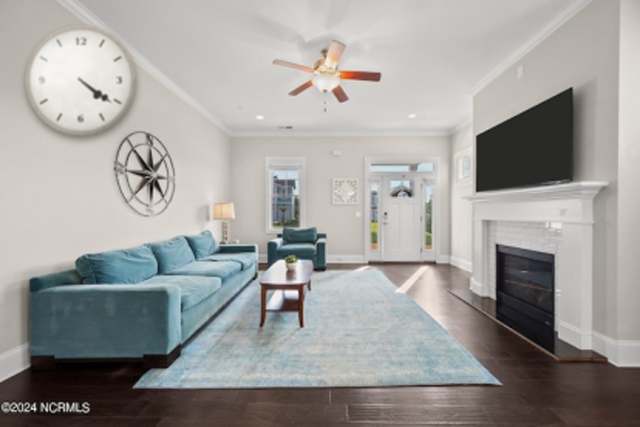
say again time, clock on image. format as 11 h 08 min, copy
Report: 4 h 21 min
